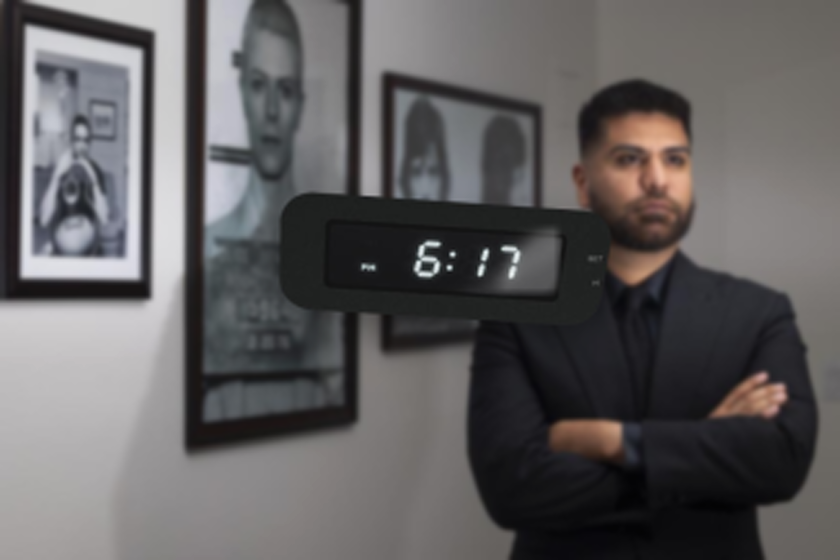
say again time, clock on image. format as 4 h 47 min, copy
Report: 6 h 17 min
